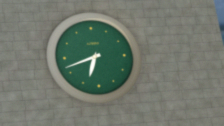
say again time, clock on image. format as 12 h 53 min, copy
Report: 6 h 42 min
